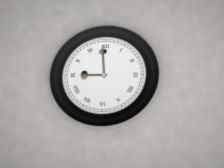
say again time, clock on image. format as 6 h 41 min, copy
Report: 8 h 59 min
